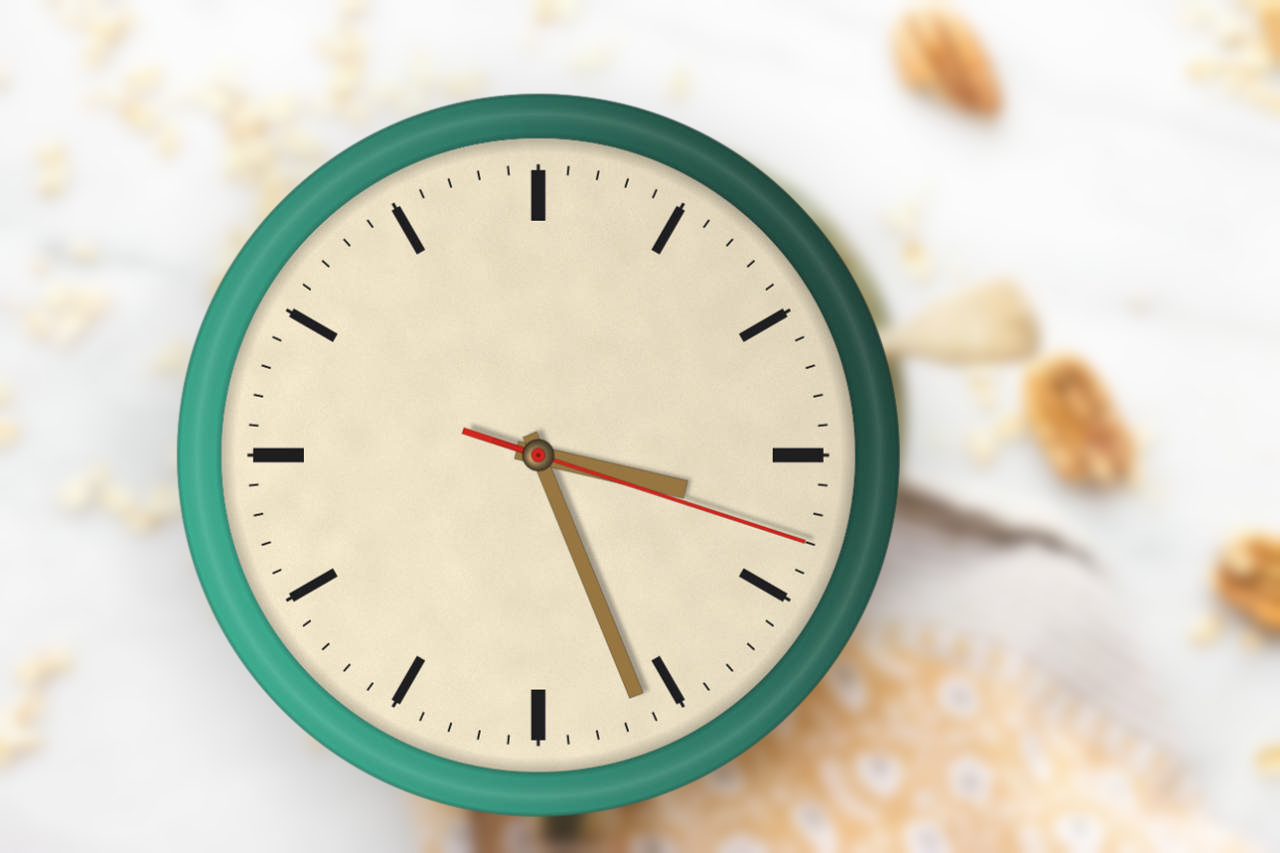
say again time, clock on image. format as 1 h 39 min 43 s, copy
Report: 3 h 26 min 18 s
